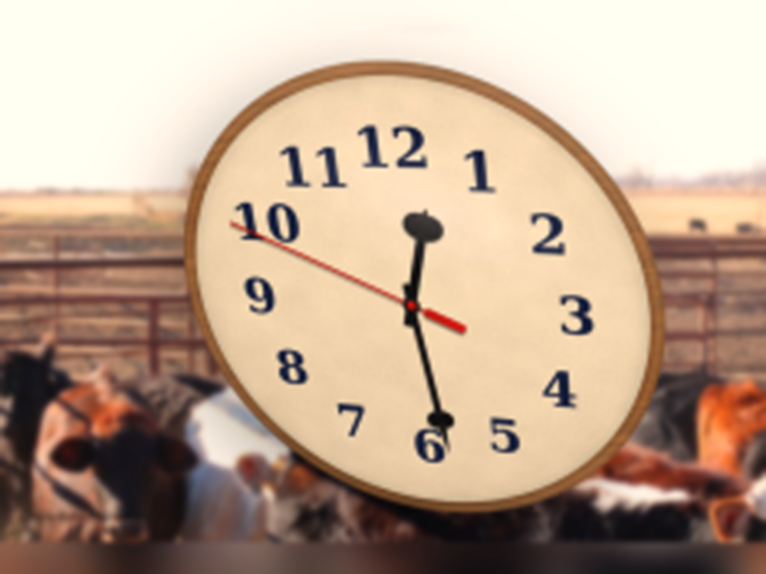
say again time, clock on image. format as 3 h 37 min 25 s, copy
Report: 12 h 28 min 49 s
